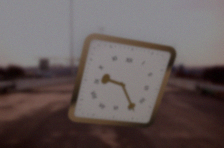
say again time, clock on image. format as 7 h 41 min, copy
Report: 9 h 24 min
